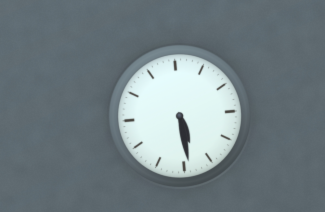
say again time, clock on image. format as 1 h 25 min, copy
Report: 5 h 29 min
